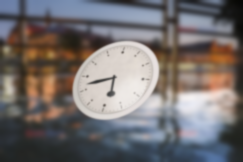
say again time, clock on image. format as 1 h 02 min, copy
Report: 5 h 42 min
